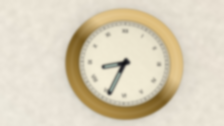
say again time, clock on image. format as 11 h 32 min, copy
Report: 8 h 34 min
